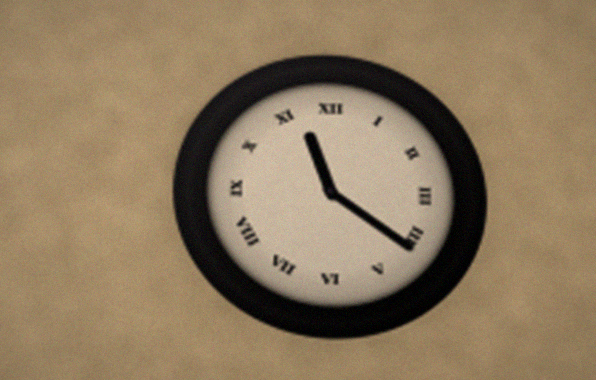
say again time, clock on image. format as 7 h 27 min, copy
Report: 11 h 21 min
